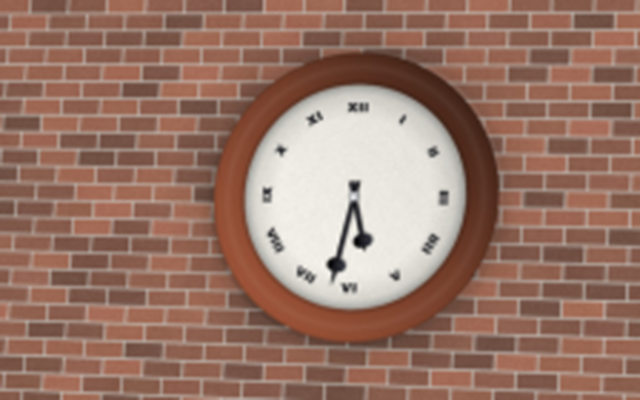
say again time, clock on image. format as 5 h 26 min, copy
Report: 5 h 32 min
